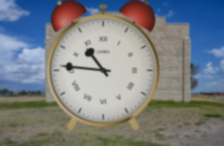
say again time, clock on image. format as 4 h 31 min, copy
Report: 10 h 46 min
